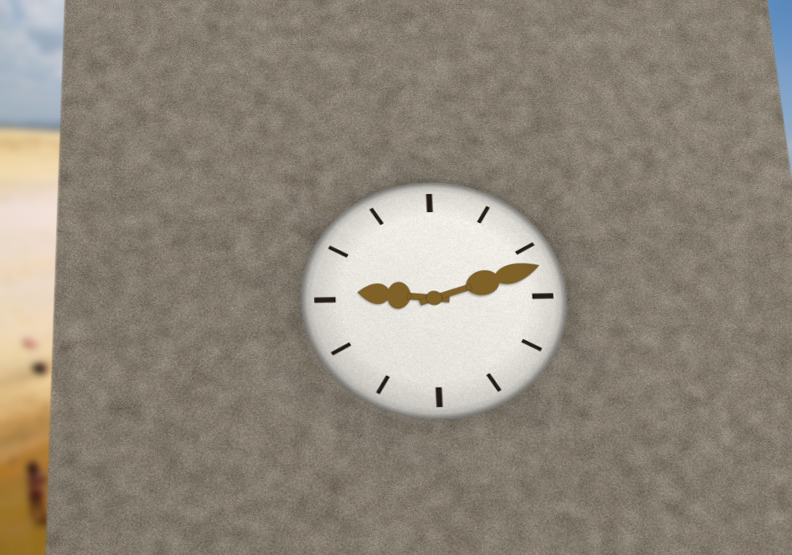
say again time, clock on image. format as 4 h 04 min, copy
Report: 9 h 12 min
